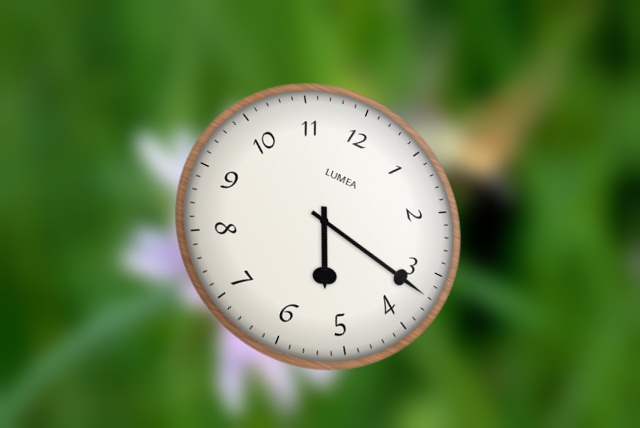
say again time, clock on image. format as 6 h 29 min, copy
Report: 5 h 17 min
